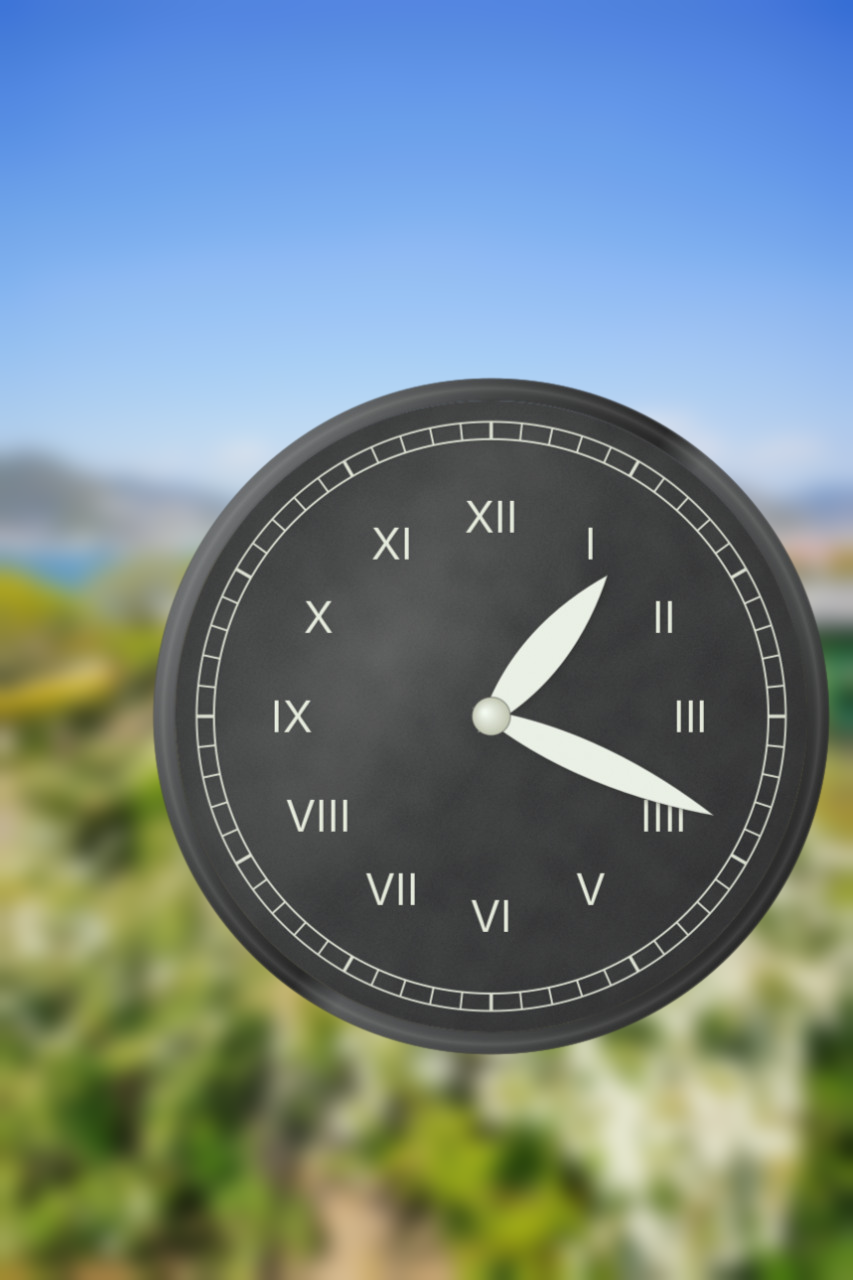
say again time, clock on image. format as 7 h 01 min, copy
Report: 1 h 19 min
